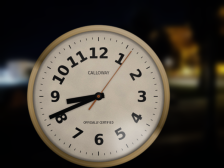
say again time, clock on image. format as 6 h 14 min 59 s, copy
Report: 8 h 41 min 06 s
